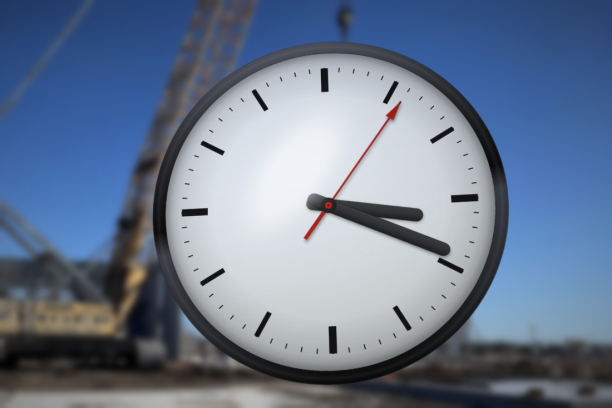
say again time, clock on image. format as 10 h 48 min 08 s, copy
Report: 3 h 19 min 06 s
